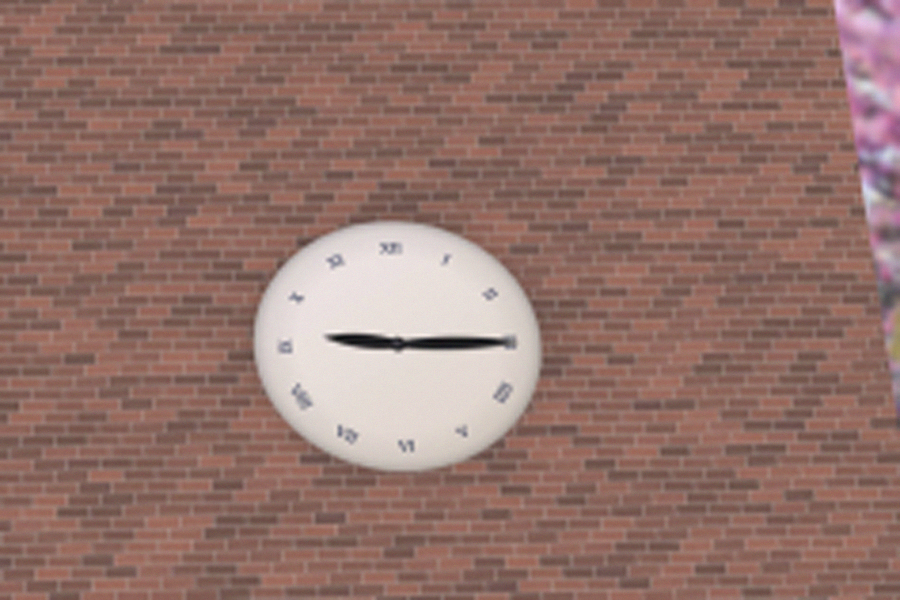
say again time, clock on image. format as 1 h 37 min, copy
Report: 9 h 15 min
